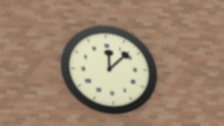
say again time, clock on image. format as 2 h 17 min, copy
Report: 12 h 08 min
